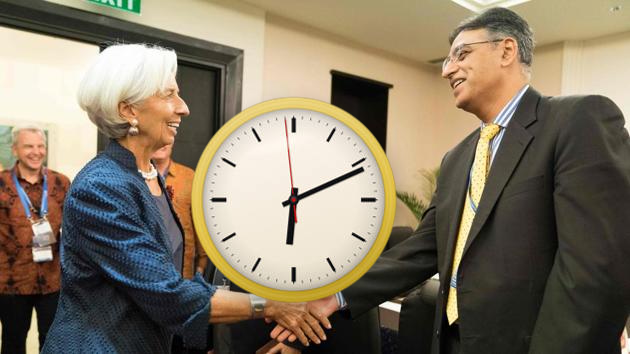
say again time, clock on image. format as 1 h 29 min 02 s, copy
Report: 6 h 10 min 59 s
